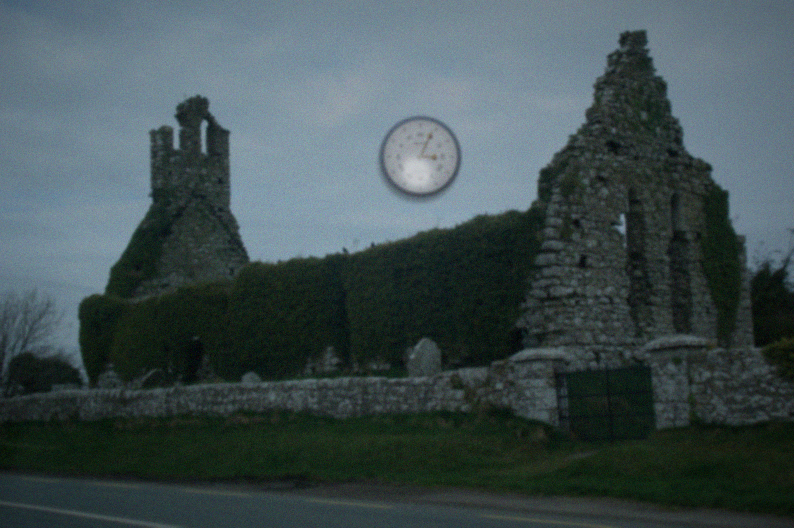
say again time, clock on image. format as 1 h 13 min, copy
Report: 3 h 04 min
